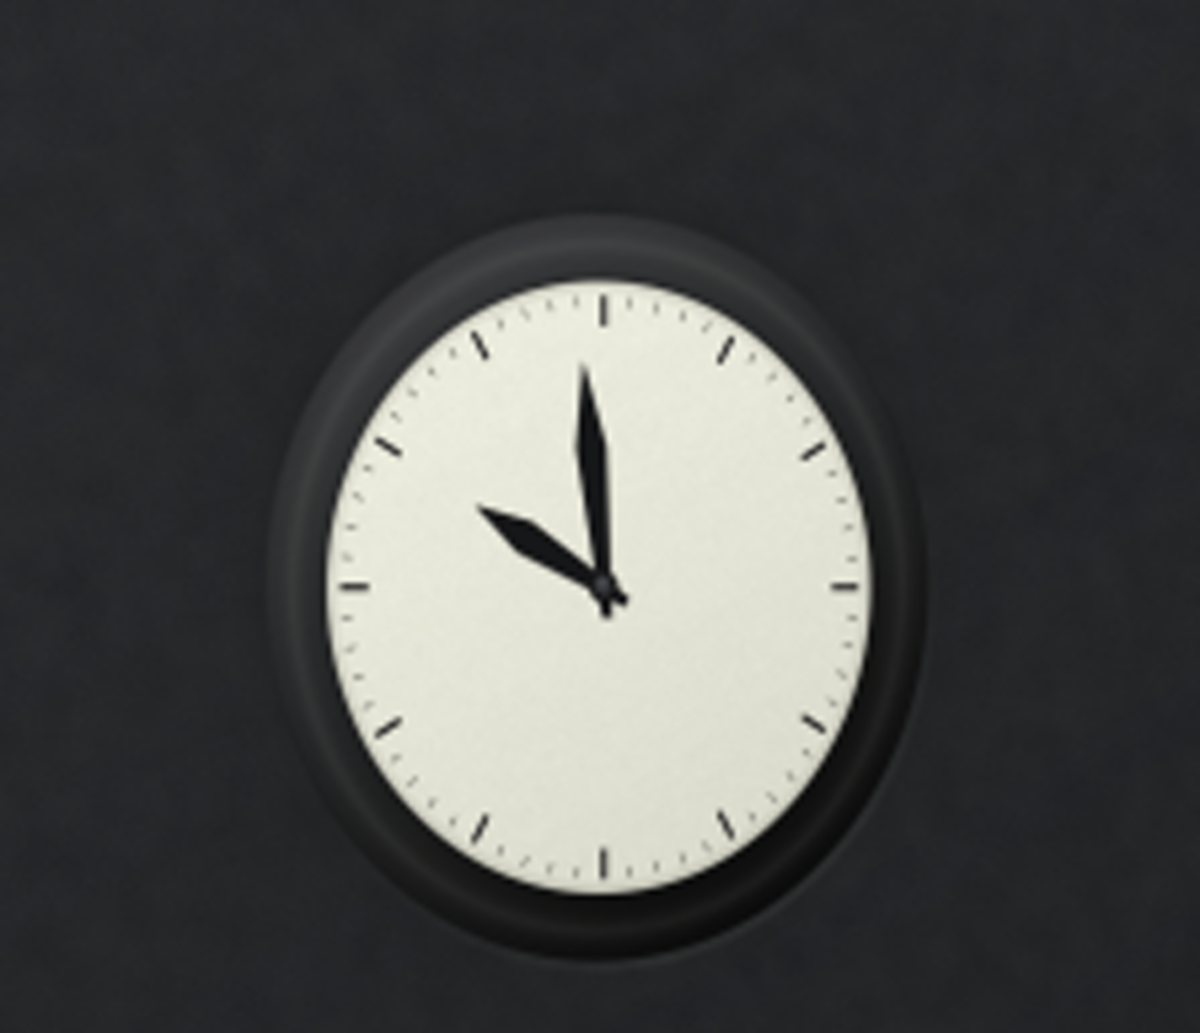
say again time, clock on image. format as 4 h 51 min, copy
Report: 9 h 59 min
